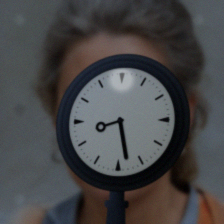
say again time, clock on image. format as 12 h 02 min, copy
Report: 8 h 28 min
